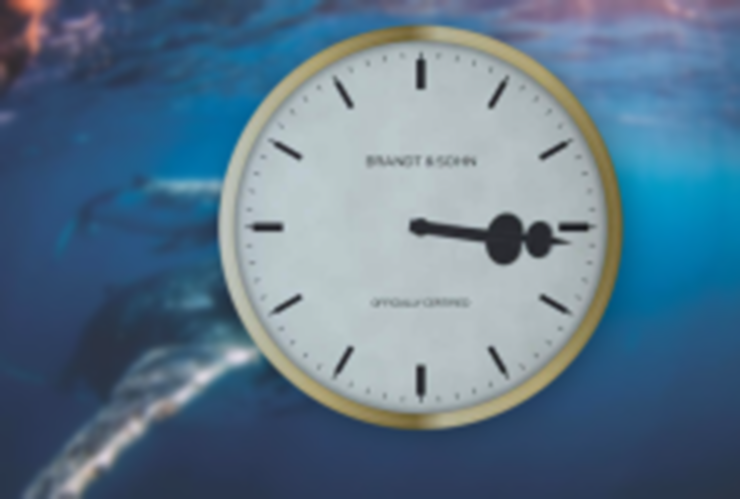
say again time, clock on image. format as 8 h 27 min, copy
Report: 3 h 16 min
